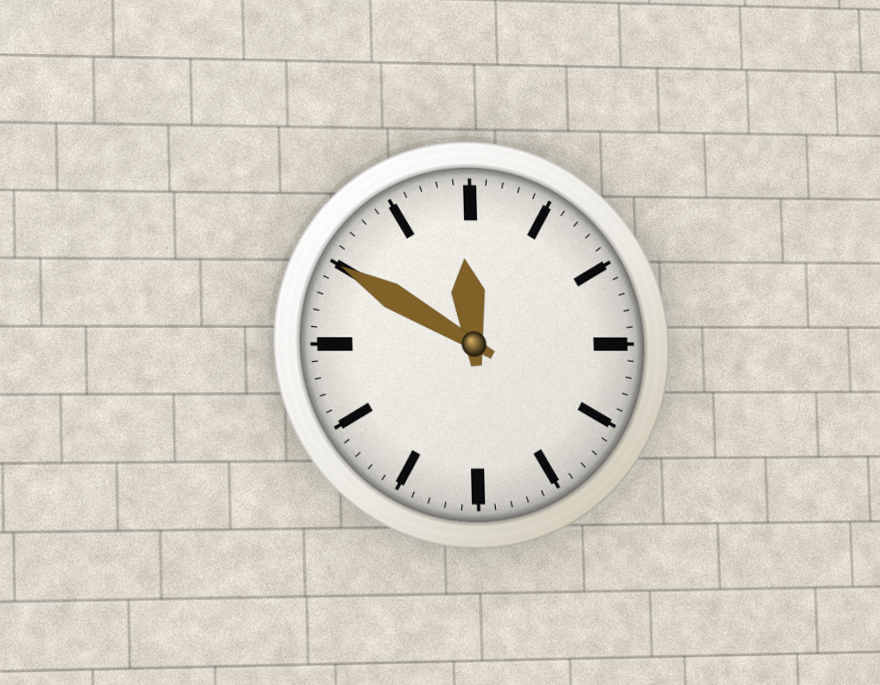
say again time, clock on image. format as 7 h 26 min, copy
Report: 11 h 50 min
